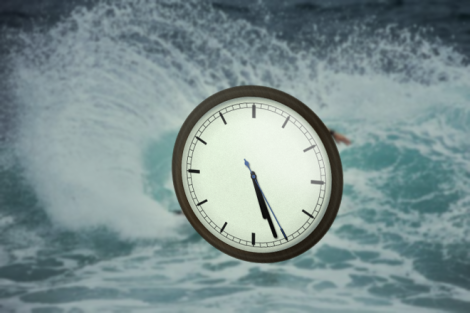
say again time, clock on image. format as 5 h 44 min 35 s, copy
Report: 5 h 26 min 25 s
